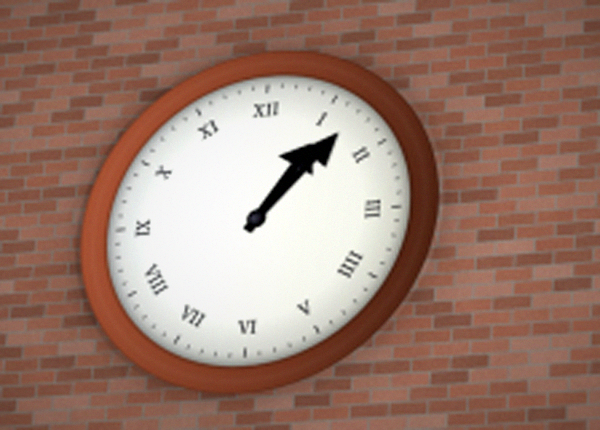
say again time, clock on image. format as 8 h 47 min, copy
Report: 1 h 07 min
